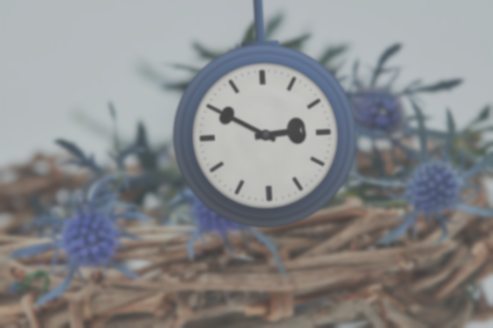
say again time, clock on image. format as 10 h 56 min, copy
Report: 2 h 50 min
